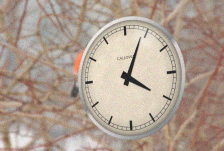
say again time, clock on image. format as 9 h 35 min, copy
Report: 4 h 04 min
